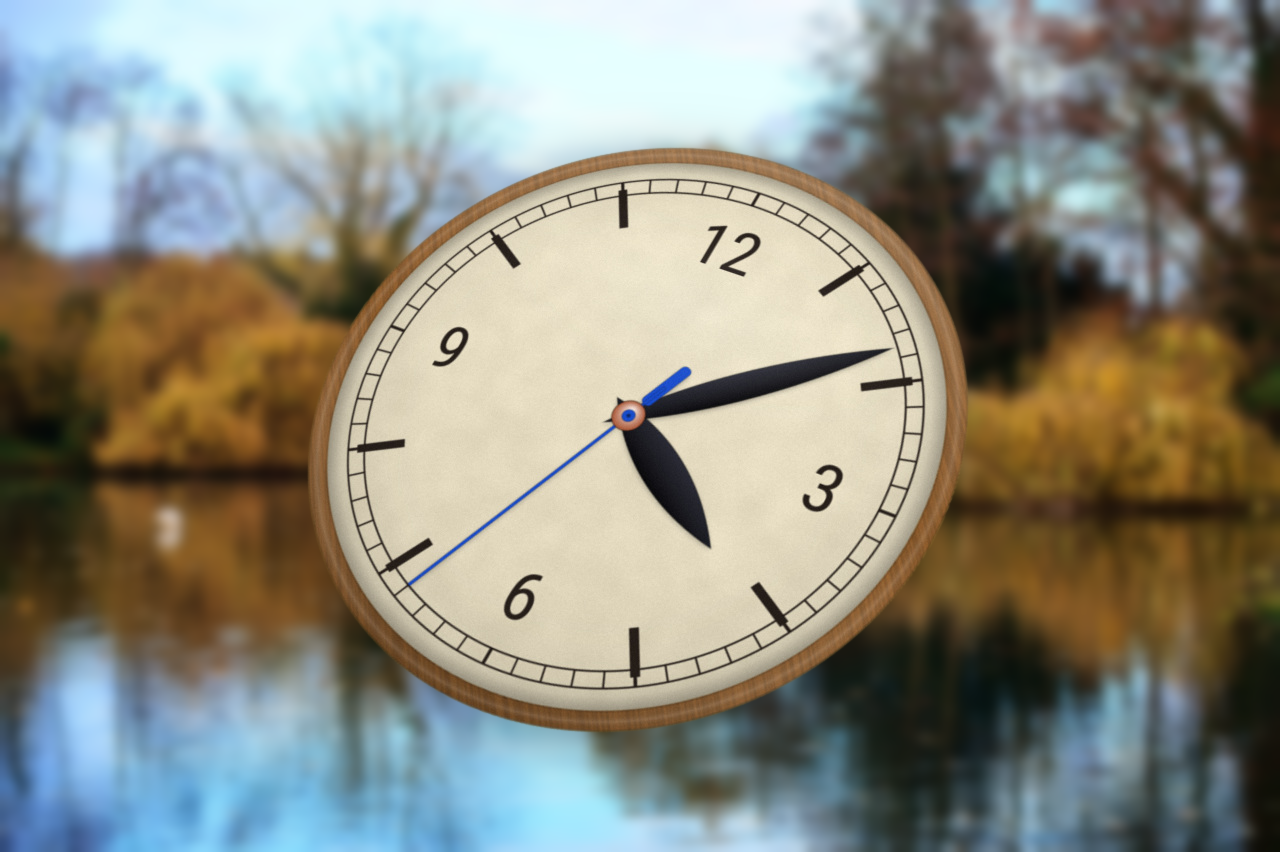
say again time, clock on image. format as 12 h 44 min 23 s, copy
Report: 4 h 08 min 34 s
